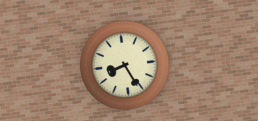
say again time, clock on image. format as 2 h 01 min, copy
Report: 8 h 26 min
